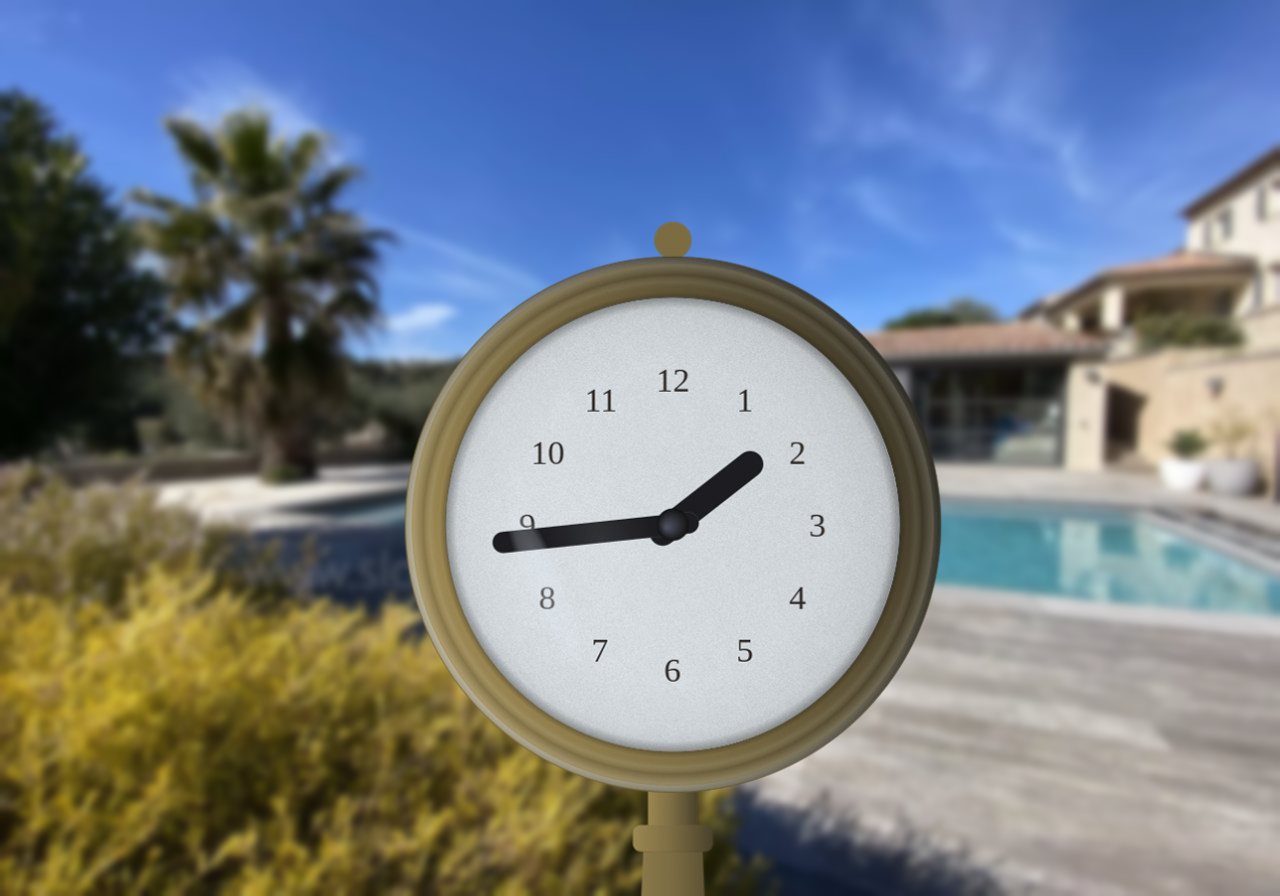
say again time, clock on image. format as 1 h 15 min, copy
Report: 1 h 44 min
